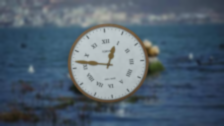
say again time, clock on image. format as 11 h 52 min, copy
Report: 12 h 47 min
